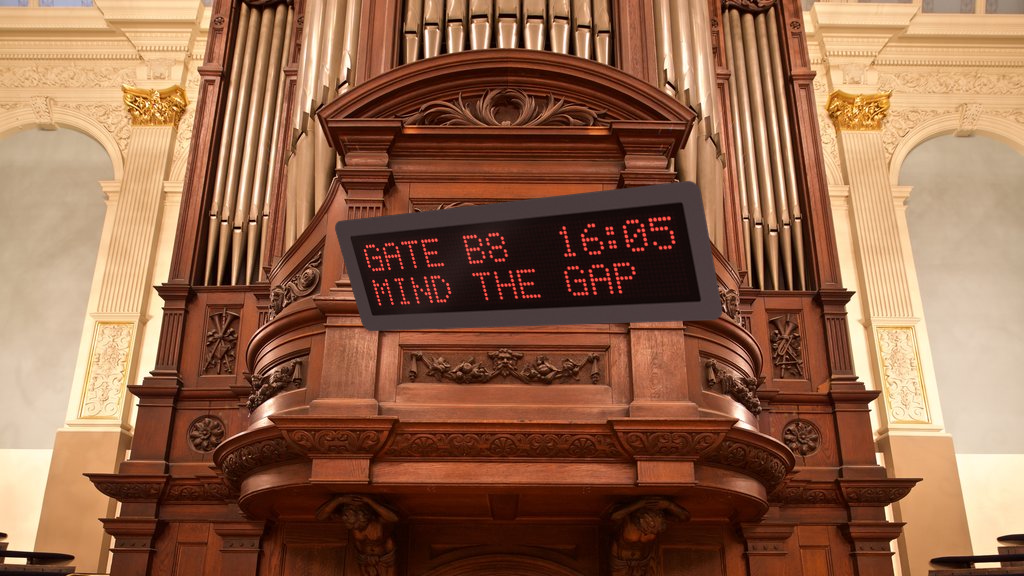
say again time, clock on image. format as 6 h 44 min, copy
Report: 16 h 05 min
